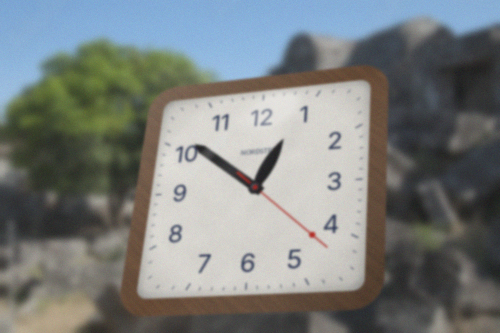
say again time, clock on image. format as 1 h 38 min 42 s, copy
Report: 12 h 51 min 22 s
